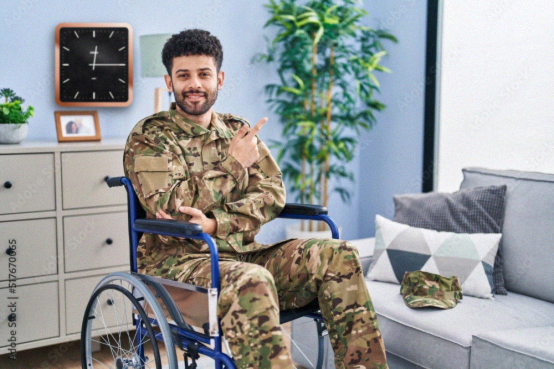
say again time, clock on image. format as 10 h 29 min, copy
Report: 12 h 15 min
